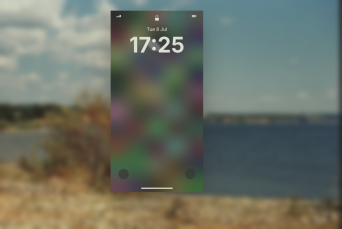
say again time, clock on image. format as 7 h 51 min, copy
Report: 17 h 25 min
